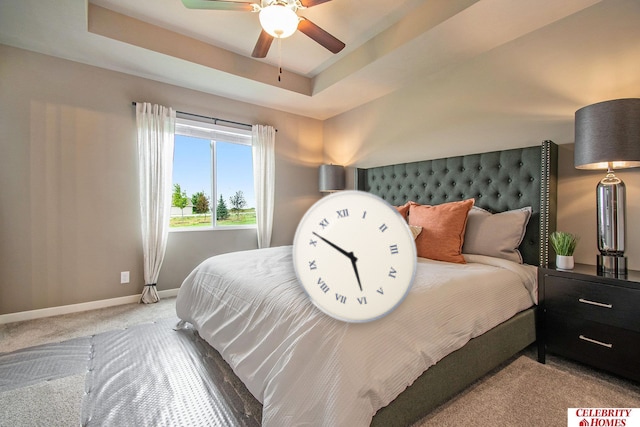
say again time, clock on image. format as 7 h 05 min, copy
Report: 5 h 52 min
